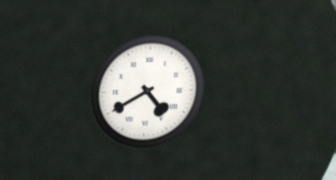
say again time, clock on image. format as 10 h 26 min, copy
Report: 4 h 40 min
